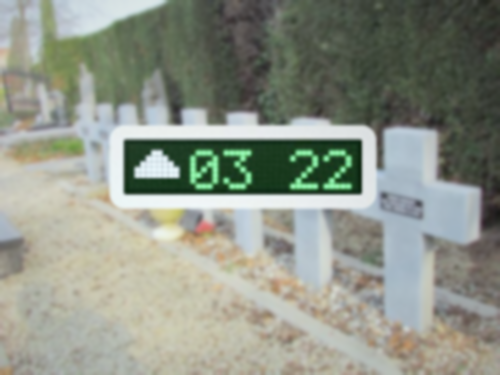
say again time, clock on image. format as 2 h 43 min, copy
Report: 3 h 22 min
